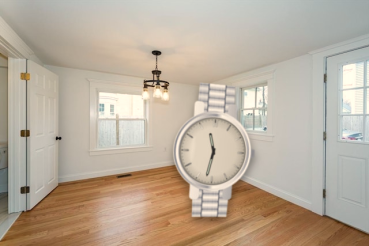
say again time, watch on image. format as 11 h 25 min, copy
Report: 11 h 32 min
